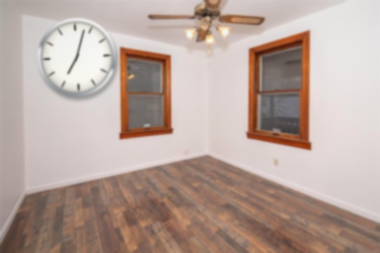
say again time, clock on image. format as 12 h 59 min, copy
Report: 7 h 03 min
